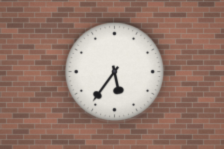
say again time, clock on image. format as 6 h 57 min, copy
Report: 5 h 36 min
